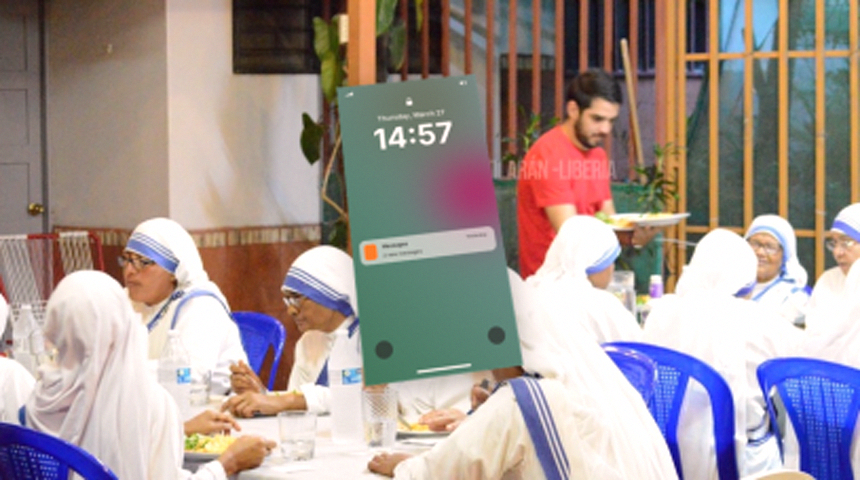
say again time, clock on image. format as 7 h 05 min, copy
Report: 14 h 57 min
